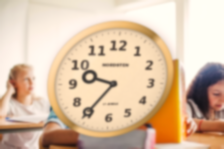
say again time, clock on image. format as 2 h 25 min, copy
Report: 9 h 36 min
